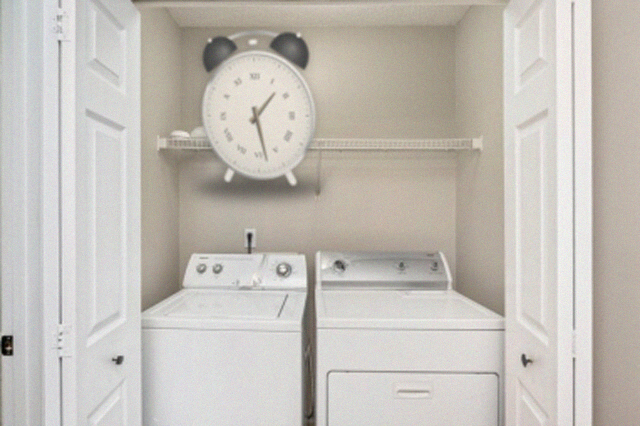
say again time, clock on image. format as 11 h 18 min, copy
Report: 1 h 28 min
